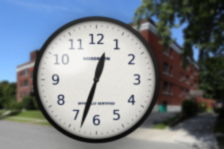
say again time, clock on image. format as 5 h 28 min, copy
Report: 12 h 33 min
